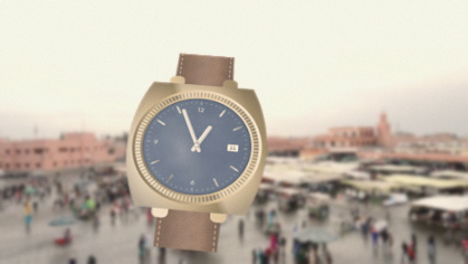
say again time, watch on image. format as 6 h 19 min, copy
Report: 12 h 56 min
